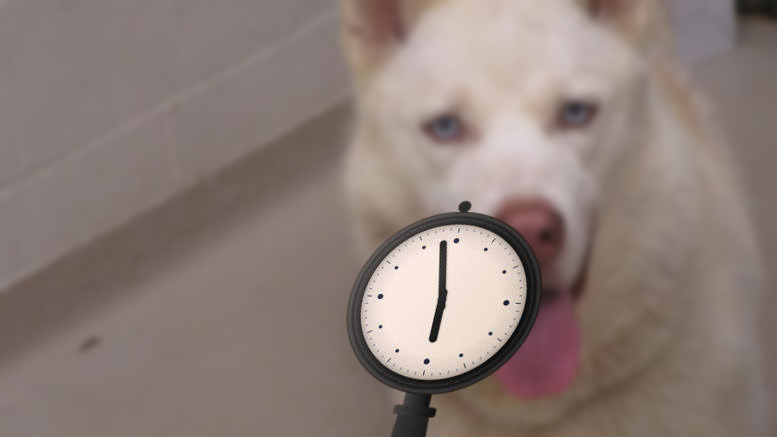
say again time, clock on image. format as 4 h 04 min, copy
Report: 5 h 58 min
